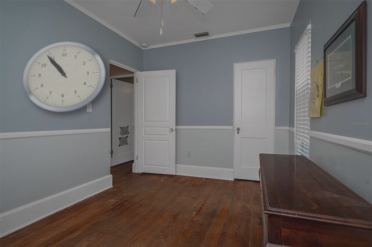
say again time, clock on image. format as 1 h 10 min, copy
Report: 10 h 54 min
